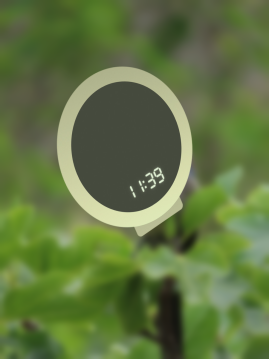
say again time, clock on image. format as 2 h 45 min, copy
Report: 11 h 39 min
